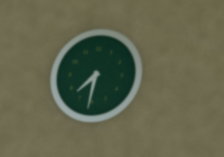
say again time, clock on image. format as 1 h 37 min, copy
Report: 7 h 31 min
